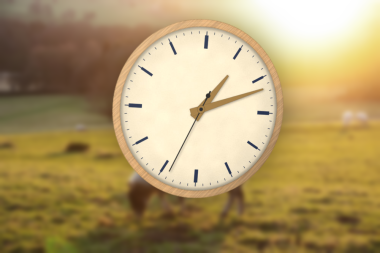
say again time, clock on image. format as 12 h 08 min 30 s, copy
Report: 1 h 11 min 34 s
